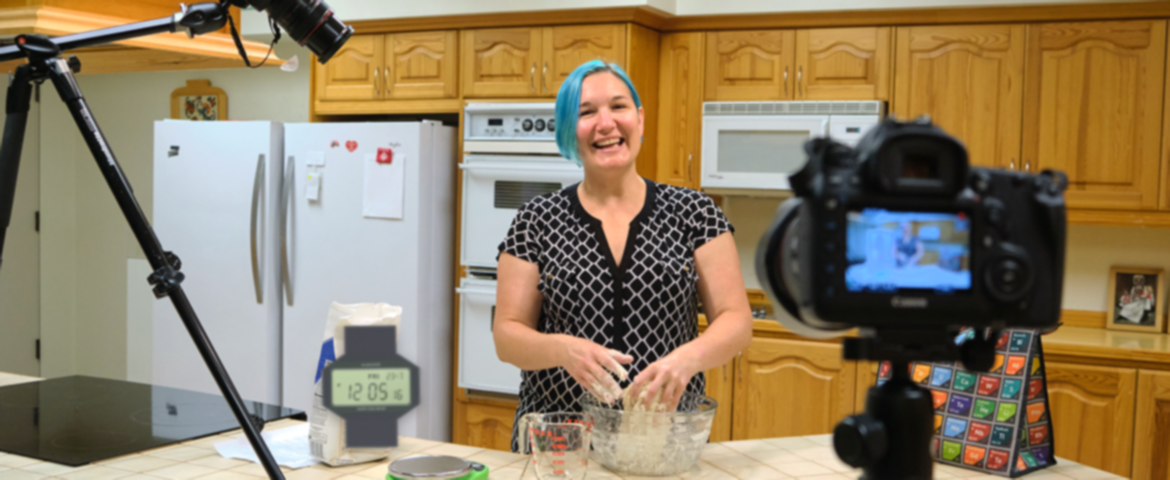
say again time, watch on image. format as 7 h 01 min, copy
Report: 12 h 05 min
